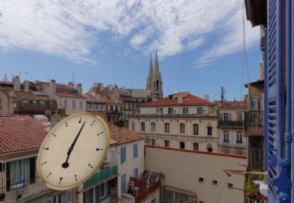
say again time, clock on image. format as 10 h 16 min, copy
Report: 6 h 02 min
